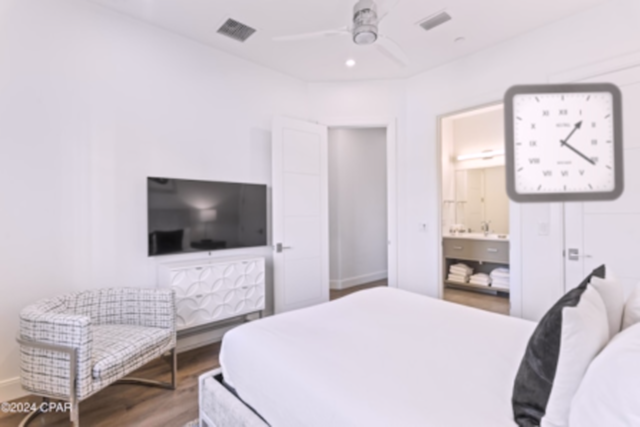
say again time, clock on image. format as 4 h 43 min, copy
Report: 1 h 21 min
